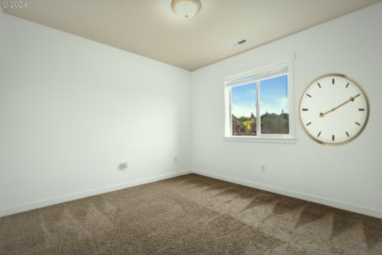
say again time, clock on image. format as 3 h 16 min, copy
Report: 8 h 10 min
